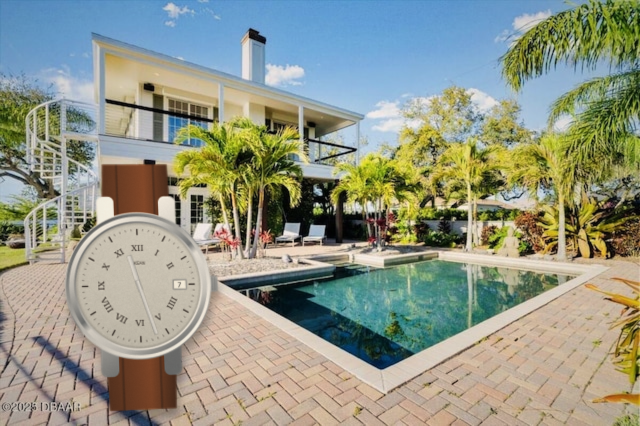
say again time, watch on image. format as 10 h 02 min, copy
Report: 11 h 27 min
